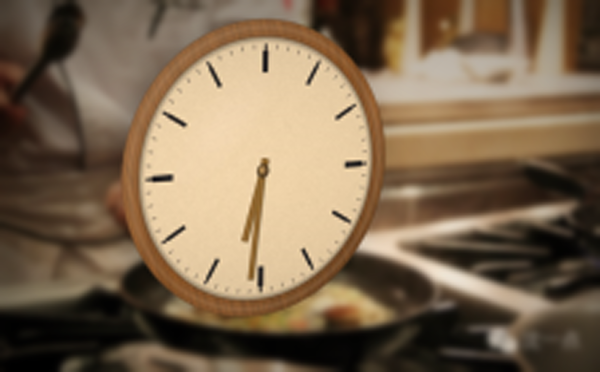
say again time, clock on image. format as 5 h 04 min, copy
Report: 6 h 31 min
